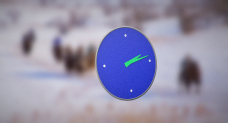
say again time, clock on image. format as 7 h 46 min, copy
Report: 2 h 13 min
